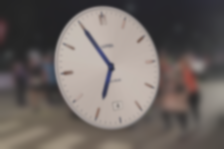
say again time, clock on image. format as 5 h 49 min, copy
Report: 6 h 55 min
